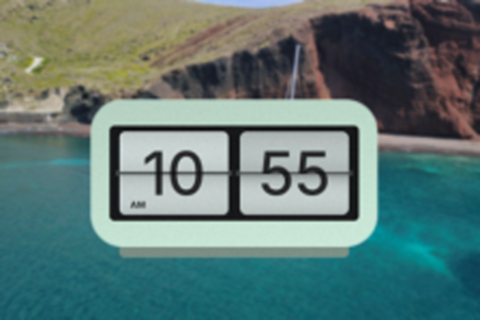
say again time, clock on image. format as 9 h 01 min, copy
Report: 10 h 55 min
